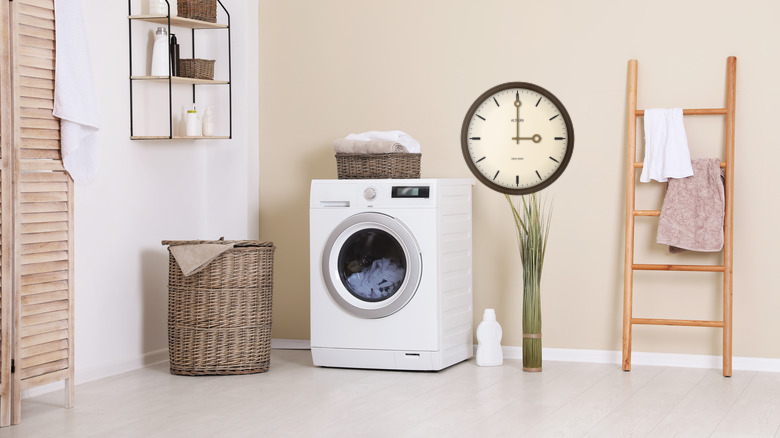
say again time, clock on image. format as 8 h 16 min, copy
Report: 3 h 00 min
